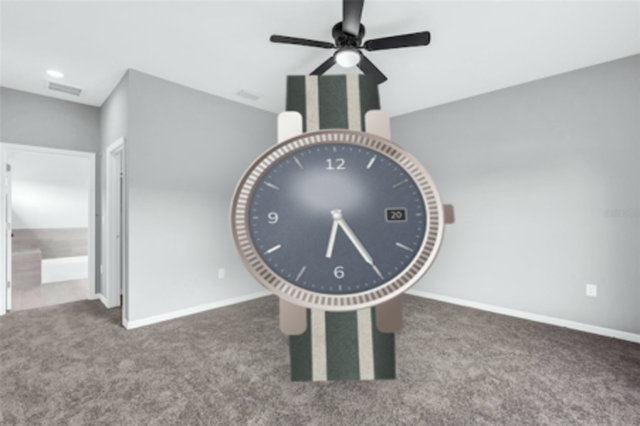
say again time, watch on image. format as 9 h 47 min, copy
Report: 6 h 25 min
